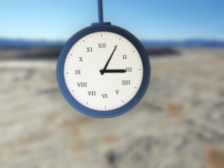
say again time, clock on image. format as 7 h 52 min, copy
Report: 3 h 05 min
